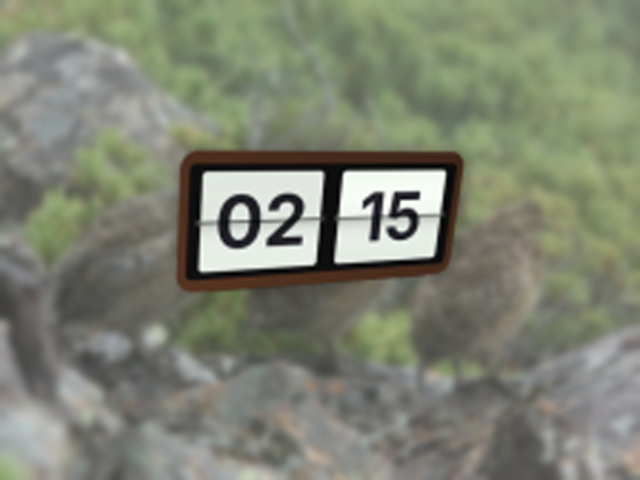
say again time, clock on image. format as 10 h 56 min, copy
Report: 2 h 15 min
